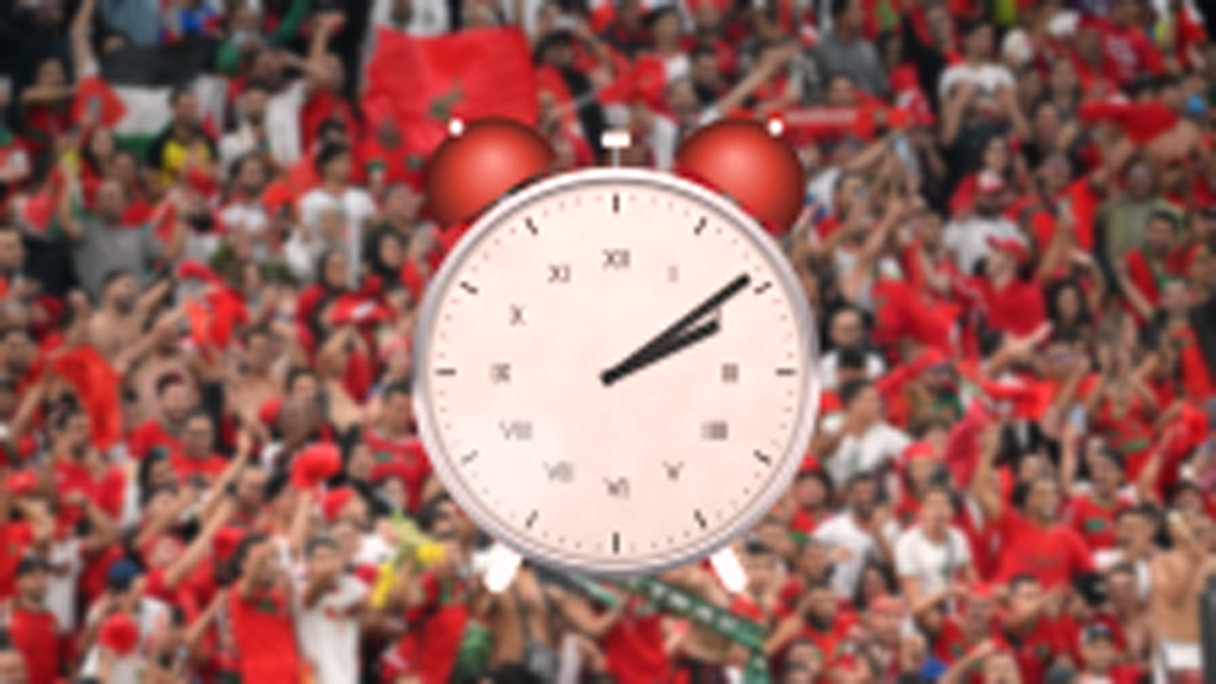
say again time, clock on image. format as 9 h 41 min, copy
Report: 2 h 09 min
